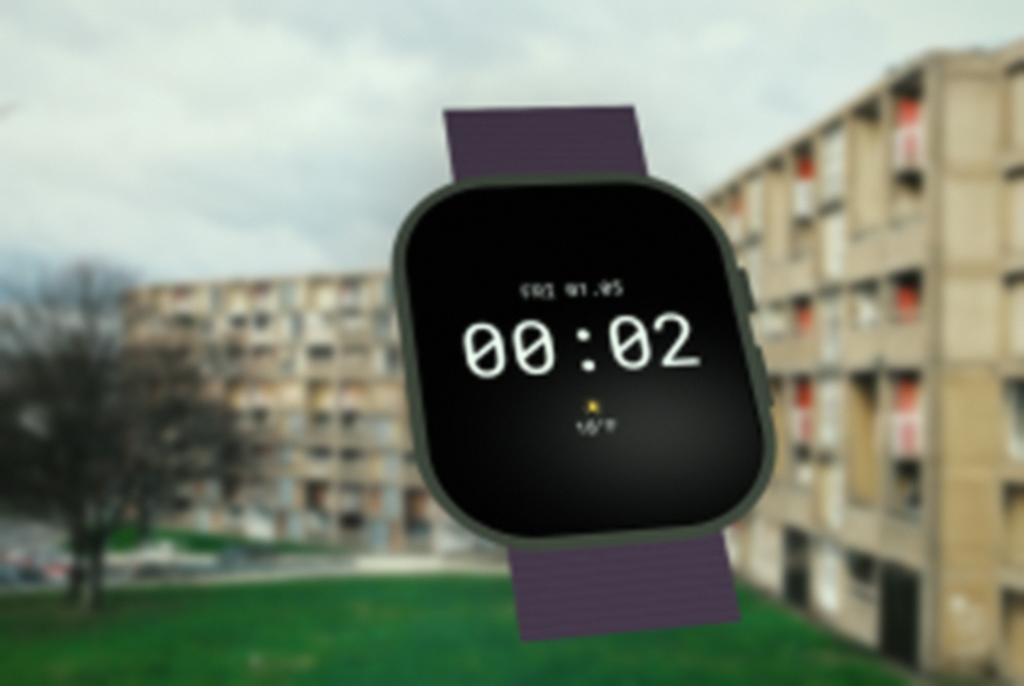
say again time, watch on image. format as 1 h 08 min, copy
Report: 0 h 02 min
